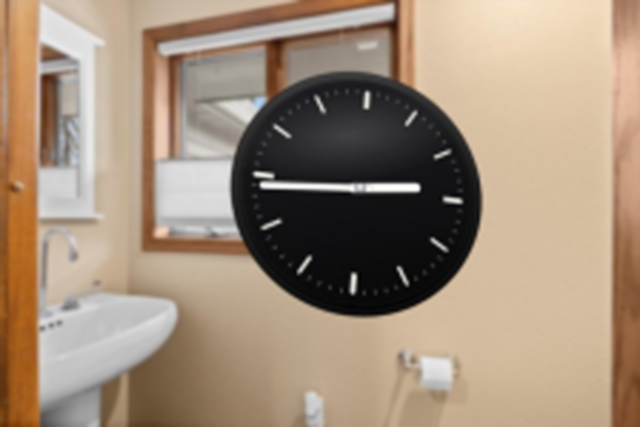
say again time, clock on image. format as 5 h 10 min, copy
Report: 2 h 44 min
